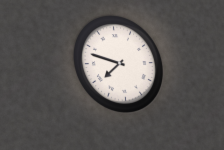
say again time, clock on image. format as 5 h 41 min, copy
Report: 7 h 48 min
